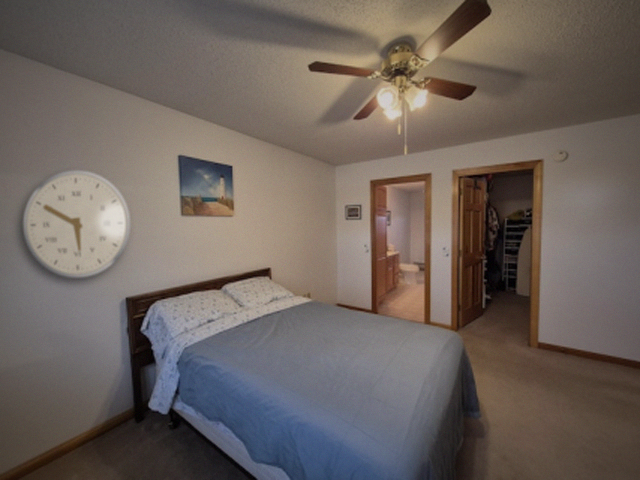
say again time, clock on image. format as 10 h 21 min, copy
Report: 5 h 50 min
